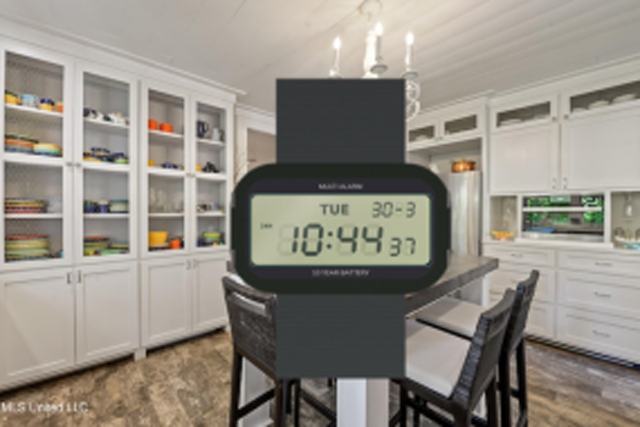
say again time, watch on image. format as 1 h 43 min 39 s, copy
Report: 10 h 44 min 37 s
